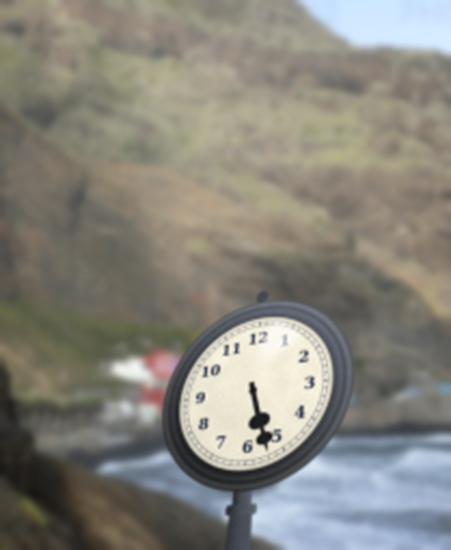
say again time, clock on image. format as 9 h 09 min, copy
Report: 5 h 27 min
